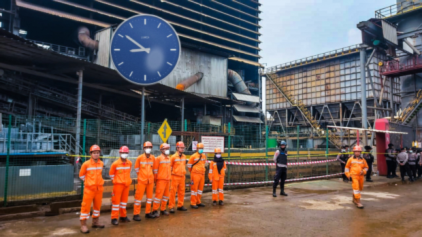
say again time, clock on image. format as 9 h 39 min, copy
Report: 8 h 51 min
